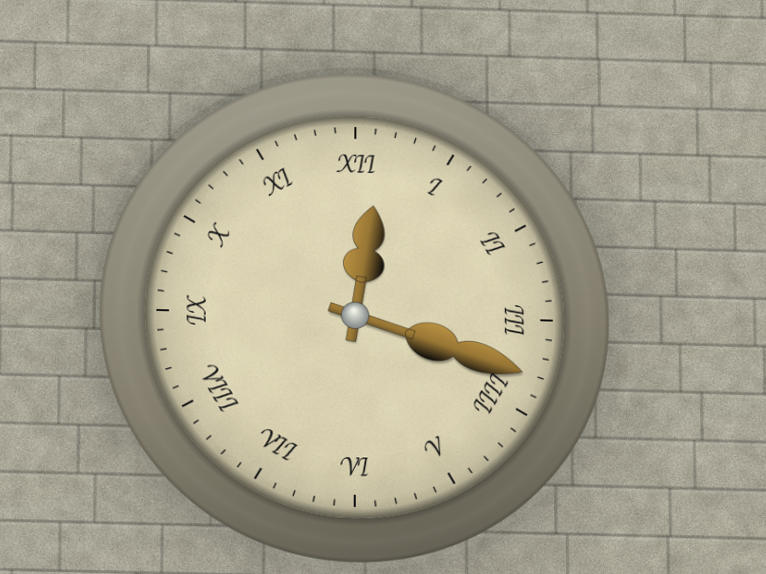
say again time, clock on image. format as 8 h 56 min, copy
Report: 12 h 18 min
